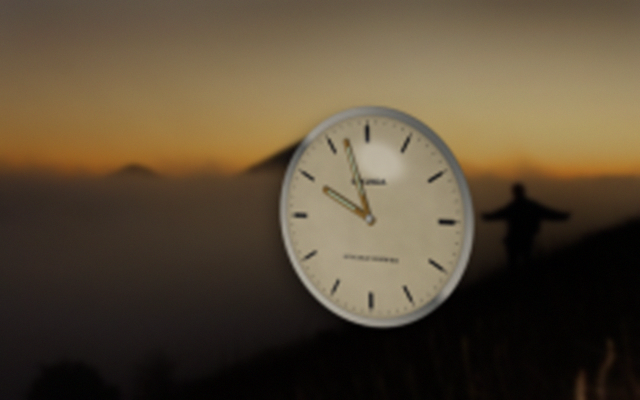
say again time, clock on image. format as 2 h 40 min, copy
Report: 9 h 57 min
